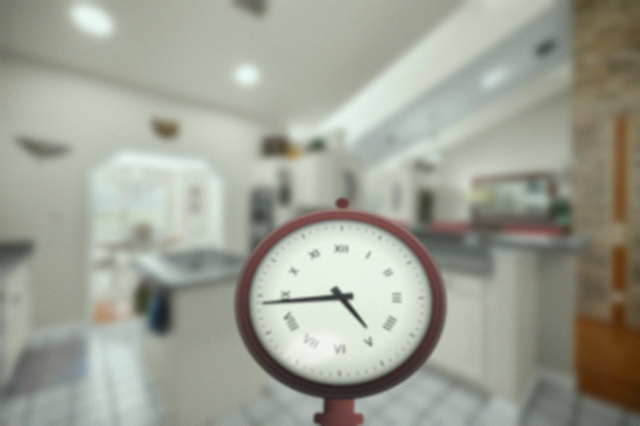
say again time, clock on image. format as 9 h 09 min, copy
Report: 4 h 44 min
